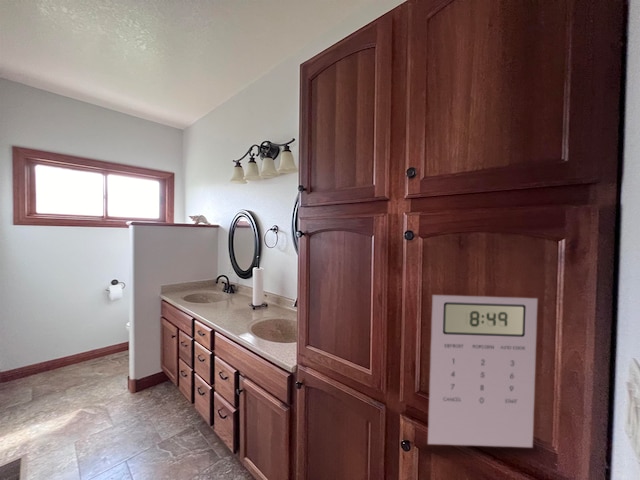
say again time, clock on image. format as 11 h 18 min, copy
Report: 8 h 49 min
